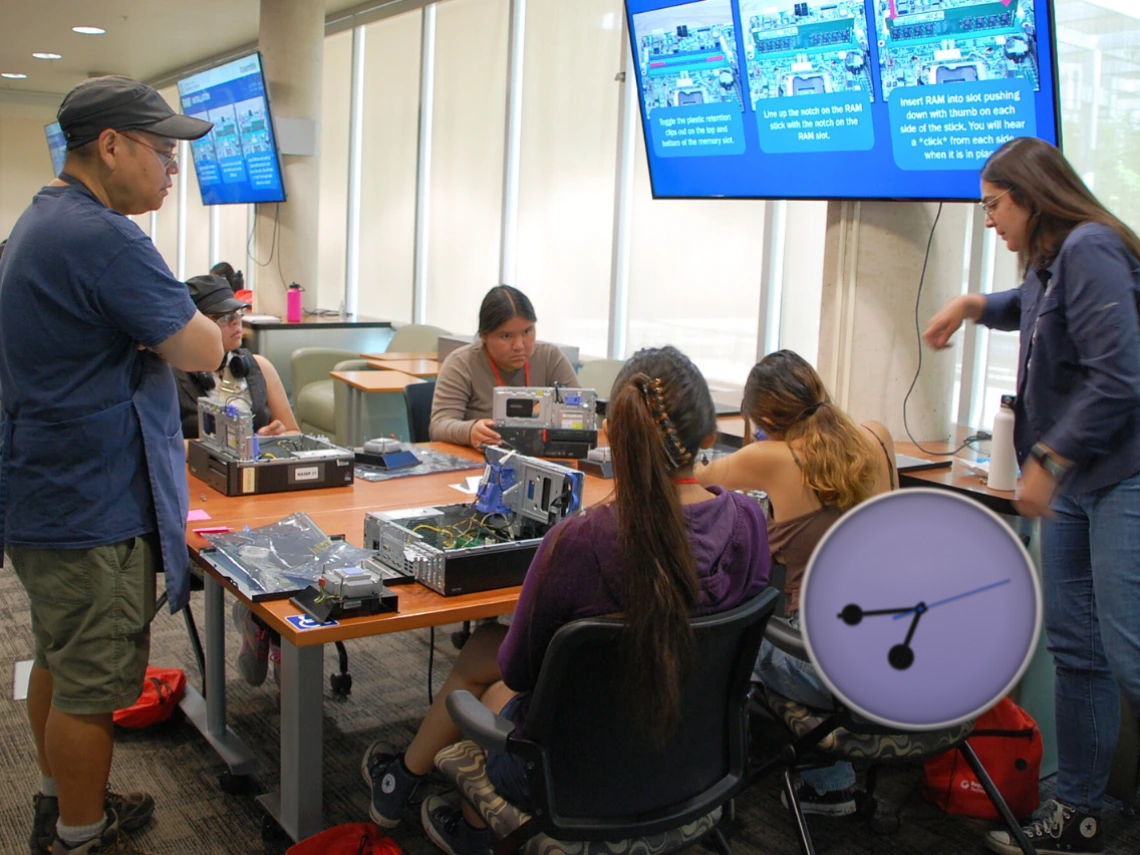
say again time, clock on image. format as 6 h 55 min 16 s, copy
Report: 6 h 44 min 12 s
